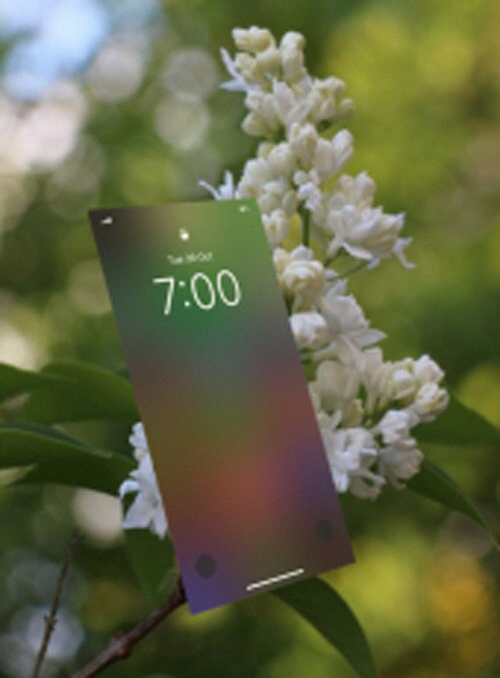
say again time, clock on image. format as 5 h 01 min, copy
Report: 7 h 00 min
